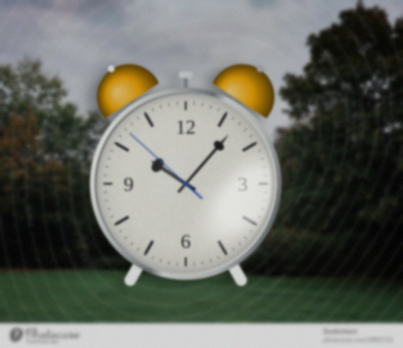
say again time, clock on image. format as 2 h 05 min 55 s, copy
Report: 10 h 06 min 52 s
